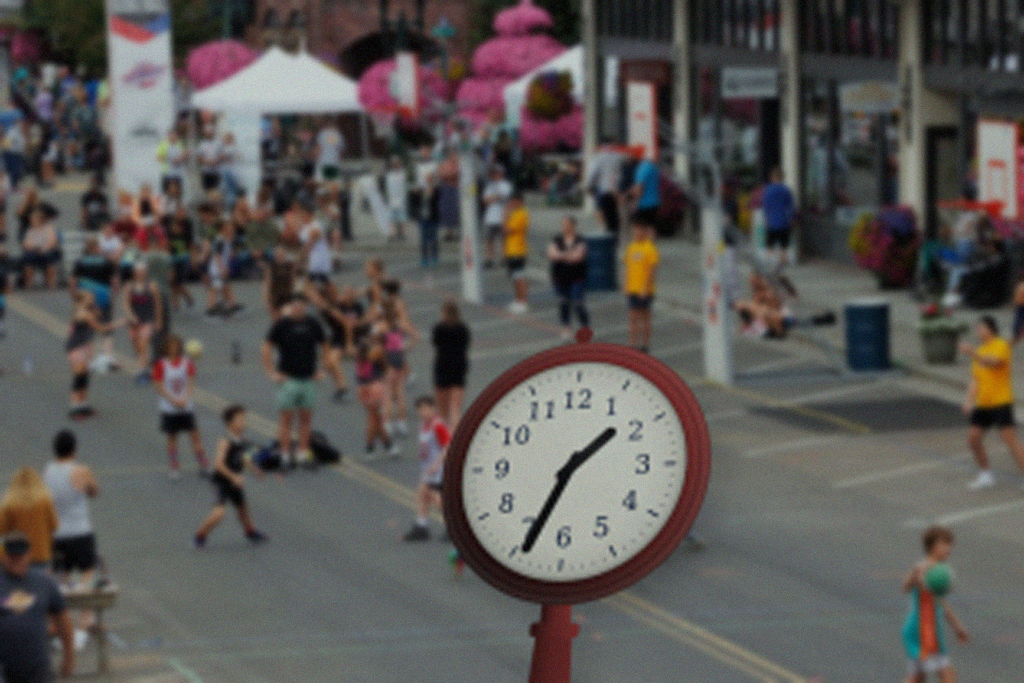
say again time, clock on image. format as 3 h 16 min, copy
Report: 1 h 34 min
